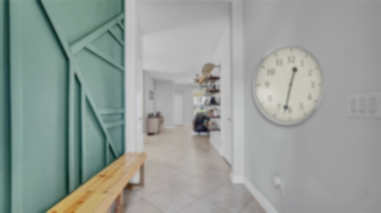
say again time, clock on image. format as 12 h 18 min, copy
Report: 12 h 32 min
